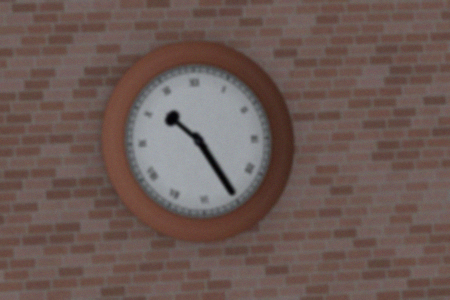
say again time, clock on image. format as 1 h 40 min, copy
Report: 10 h 25 min
